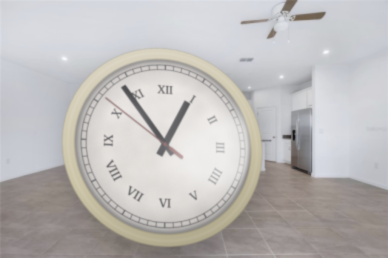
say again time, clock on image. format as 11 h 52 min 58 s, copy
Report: 12 h 53 min 51 s
